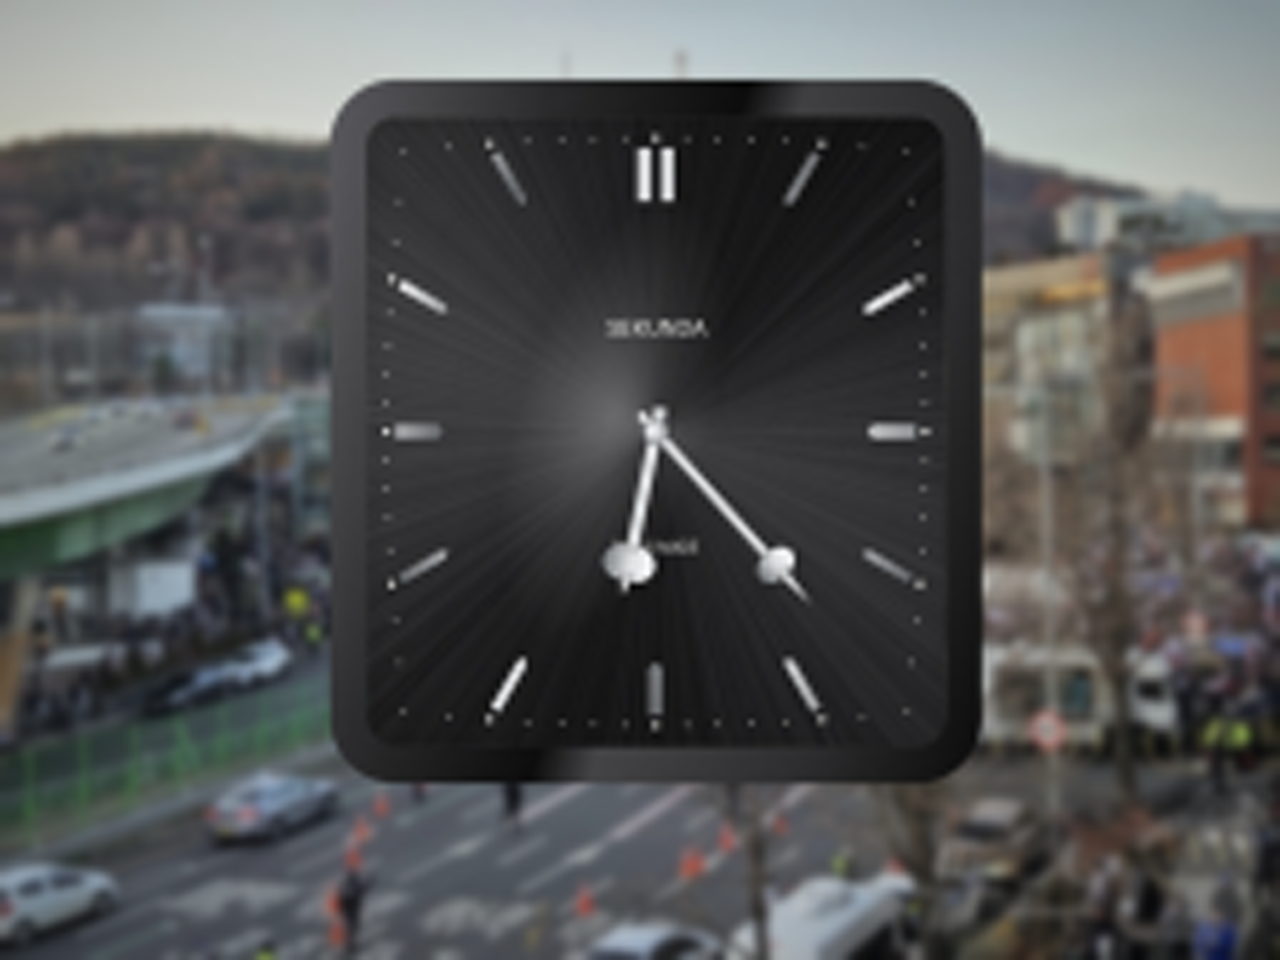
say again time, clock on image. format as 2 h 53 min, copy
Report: 6 h 23 min
